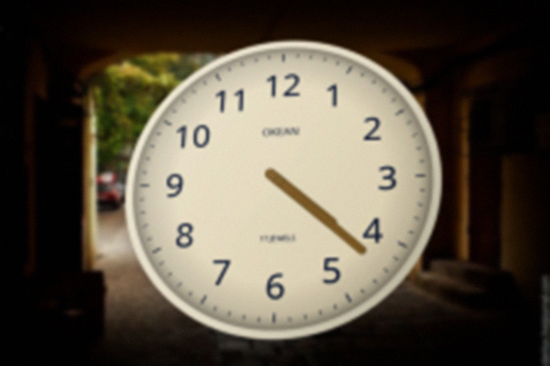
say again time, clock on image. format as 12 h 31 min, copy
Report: 4 h 22 min
